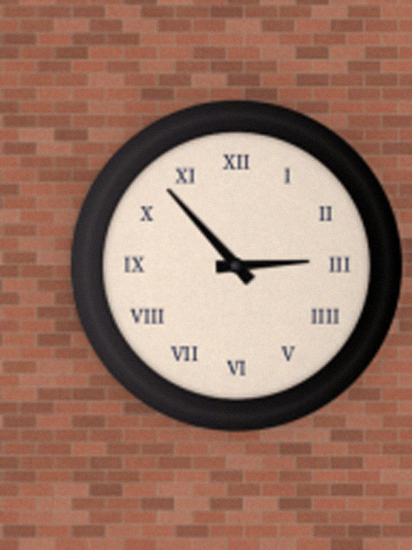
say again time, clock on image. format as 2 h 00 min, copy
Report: 2 h 53 min
